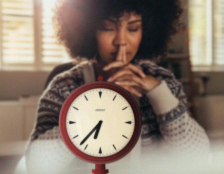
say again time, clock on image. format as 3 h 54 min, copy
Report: 6 h 37 min
